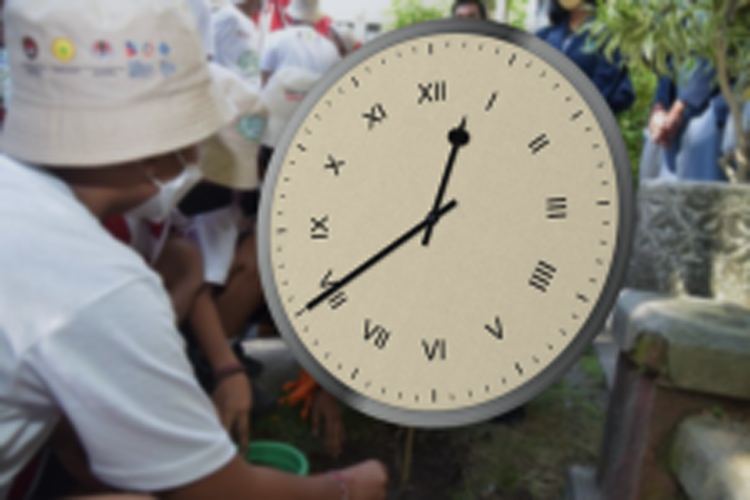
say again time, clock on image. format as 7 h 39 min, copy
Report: 12 h 40 min
